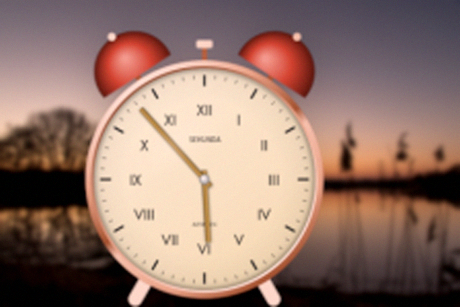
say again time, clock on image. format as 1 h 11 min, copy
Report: 5 h 53 min
